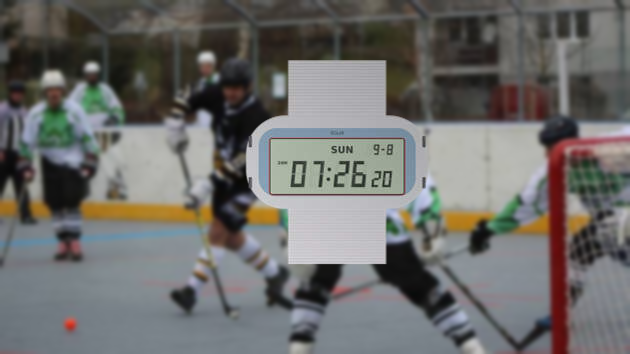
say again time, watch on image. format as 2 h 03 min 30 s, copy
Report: 7 h 26 min 20 s
